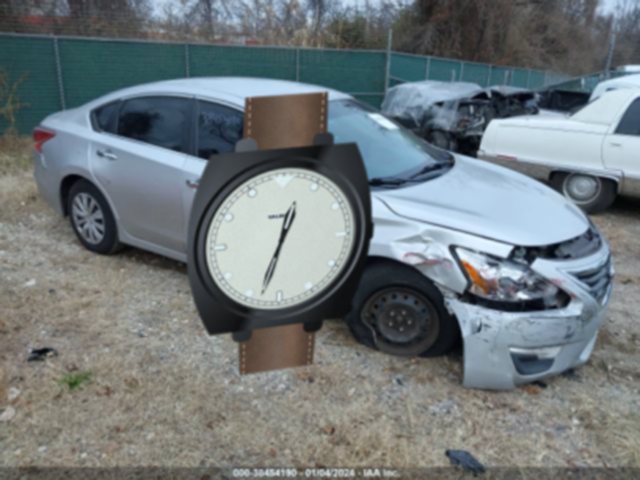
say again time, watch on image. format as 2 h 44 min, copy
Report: 12 h 33 min
